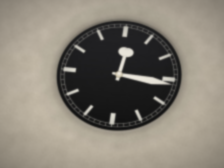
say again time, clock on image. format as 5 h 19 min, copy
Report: 12 h 16 min
